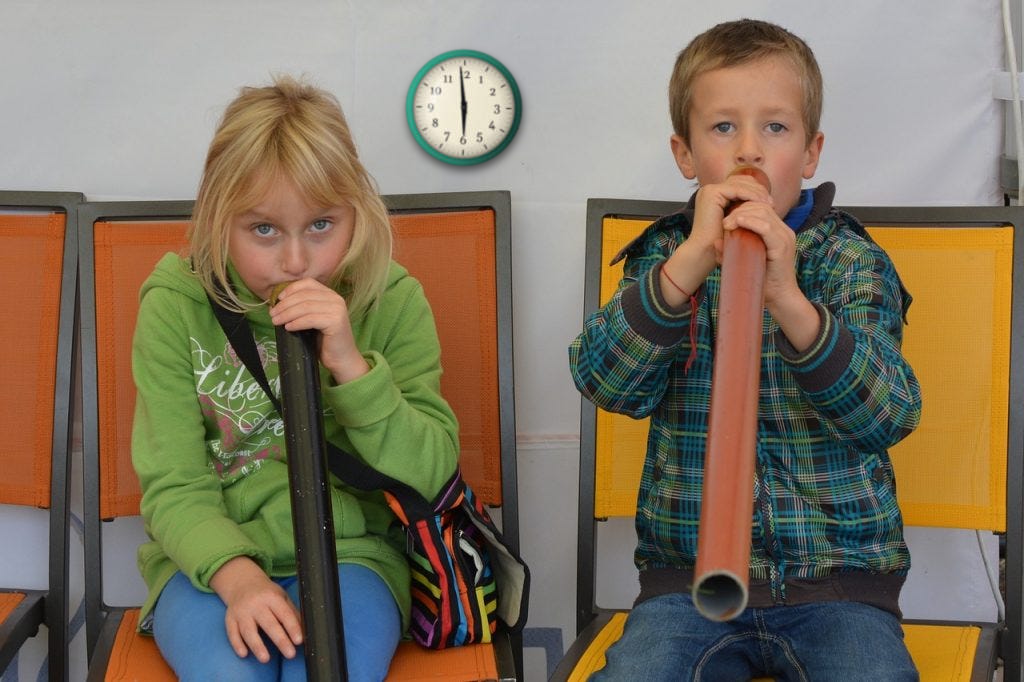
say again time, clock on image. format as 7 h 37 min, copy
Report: 5 h 59 min
